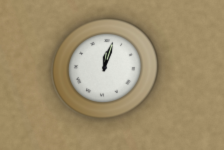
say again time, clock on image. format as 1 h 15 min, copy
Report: 12 h 02 min
